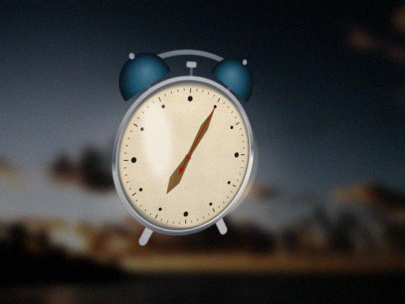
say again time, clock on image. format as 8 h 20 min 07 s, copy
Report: 7 h 05 min 05 s
